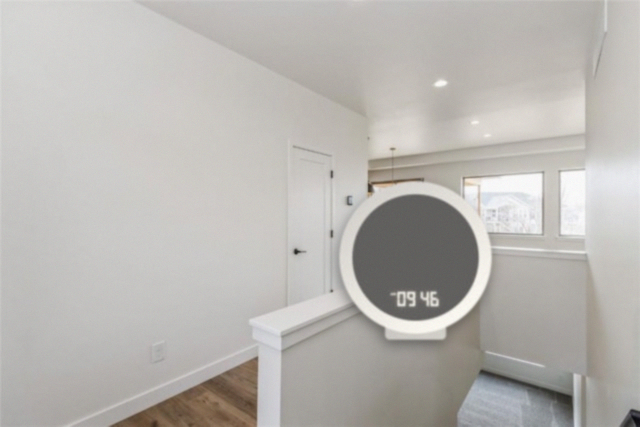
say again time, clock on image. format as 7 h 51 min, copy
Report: 9 h 46 min
